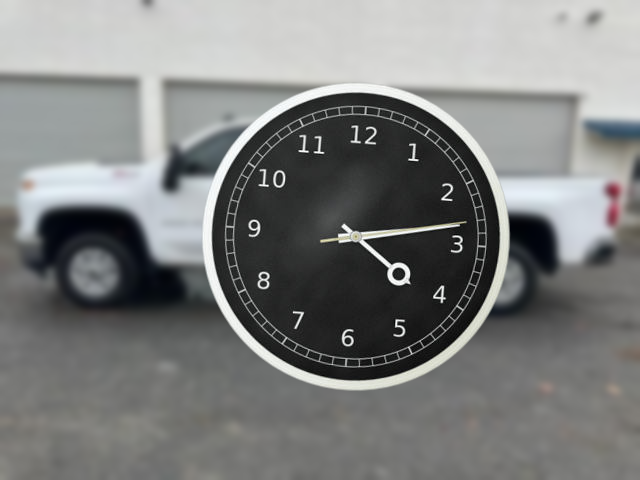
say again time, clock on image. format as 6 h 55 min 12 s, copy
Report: 4 h 13 min 13 s
